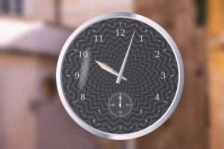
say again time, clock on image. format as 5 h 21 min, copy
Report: 10 h 03 min
